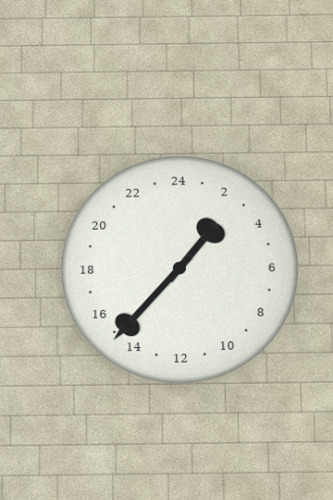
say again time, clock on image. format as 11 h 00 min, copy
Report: 2 h 37 min
